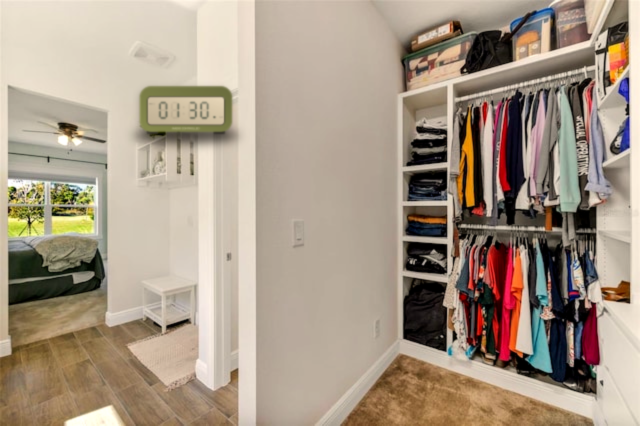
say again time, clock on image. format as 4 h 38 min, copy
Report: 1 h 30 min
